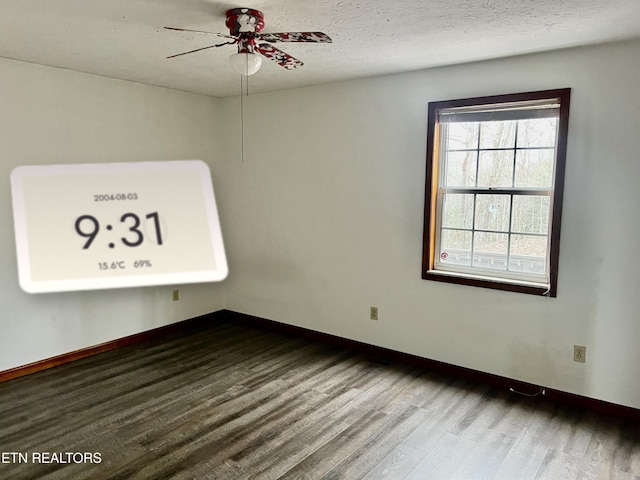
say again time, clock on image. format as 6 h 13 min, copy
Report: 9 h 31 min
